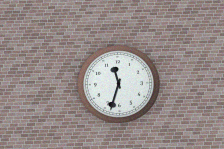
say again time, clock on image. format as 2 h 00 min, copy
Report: 11 h 33 min
